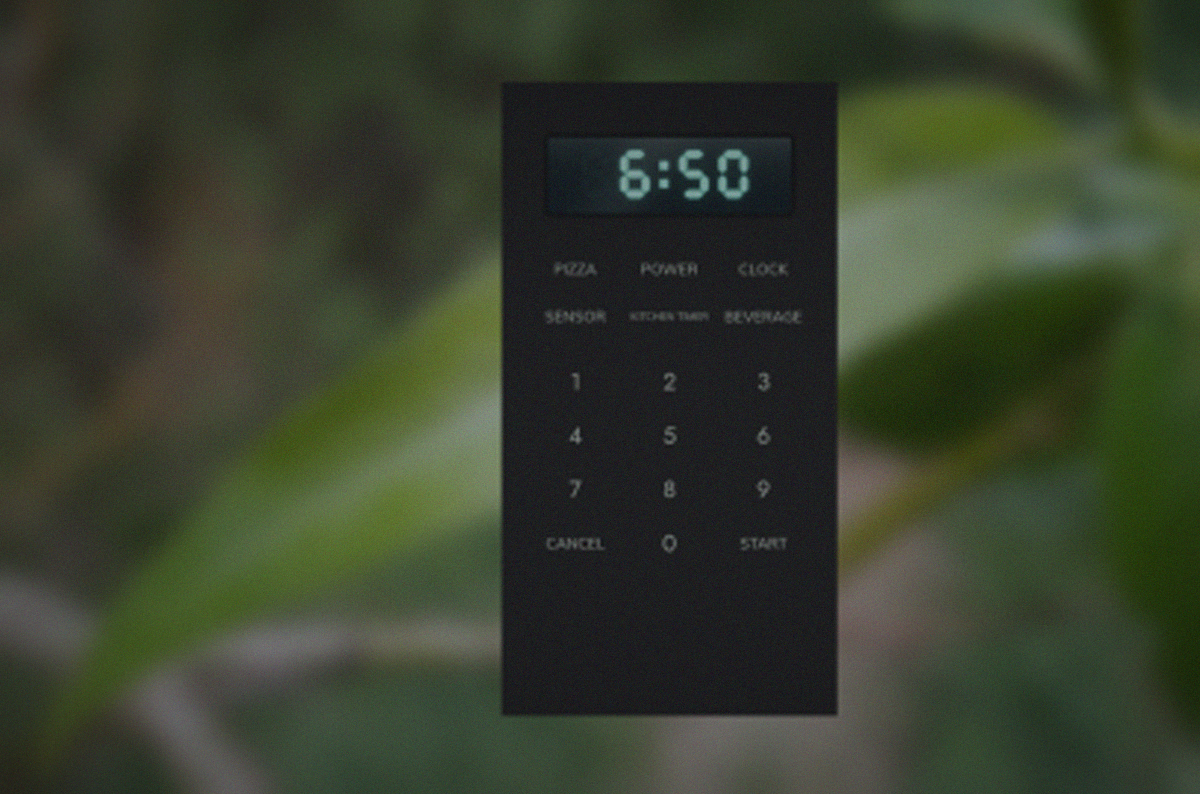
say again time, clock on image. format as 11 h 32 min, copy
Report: 6 h 50 min
